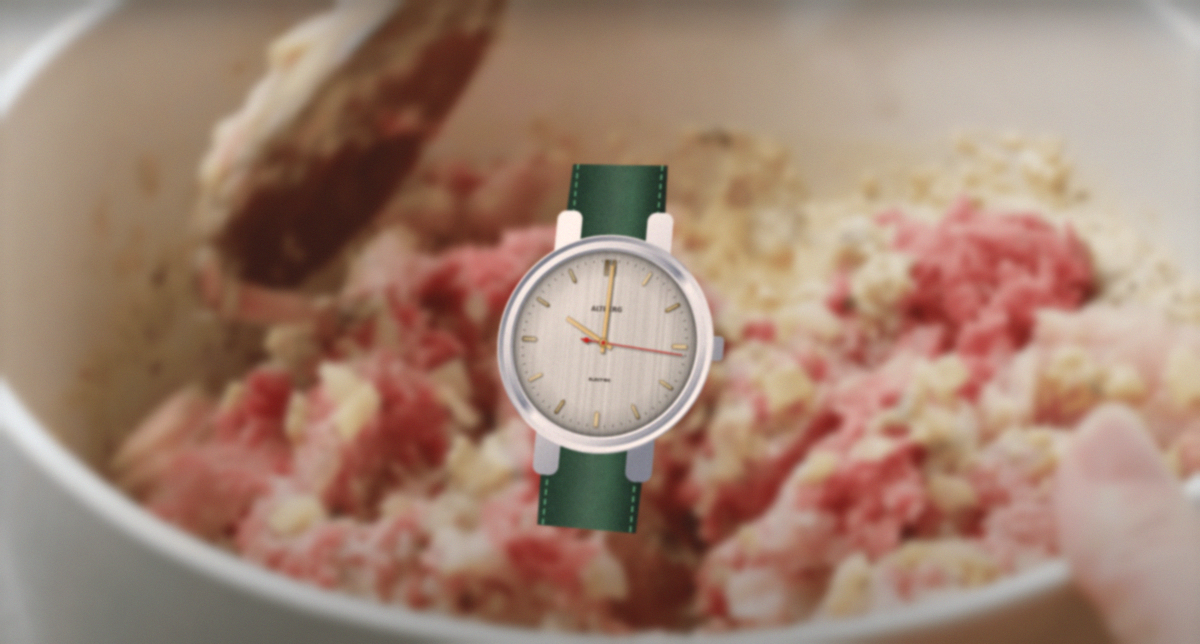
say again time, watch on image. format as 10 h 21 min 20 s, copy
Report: 10 h 00 min 16 s
